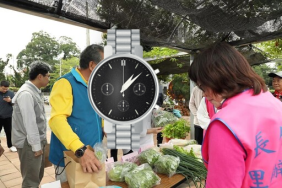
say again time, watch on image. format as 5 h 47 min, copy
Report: 1 h 08 min
